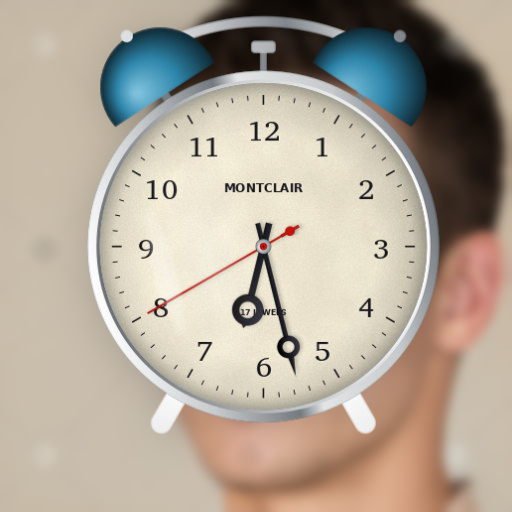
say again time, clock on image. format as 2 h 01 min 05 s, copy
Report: 6 h 27 min 40 s
